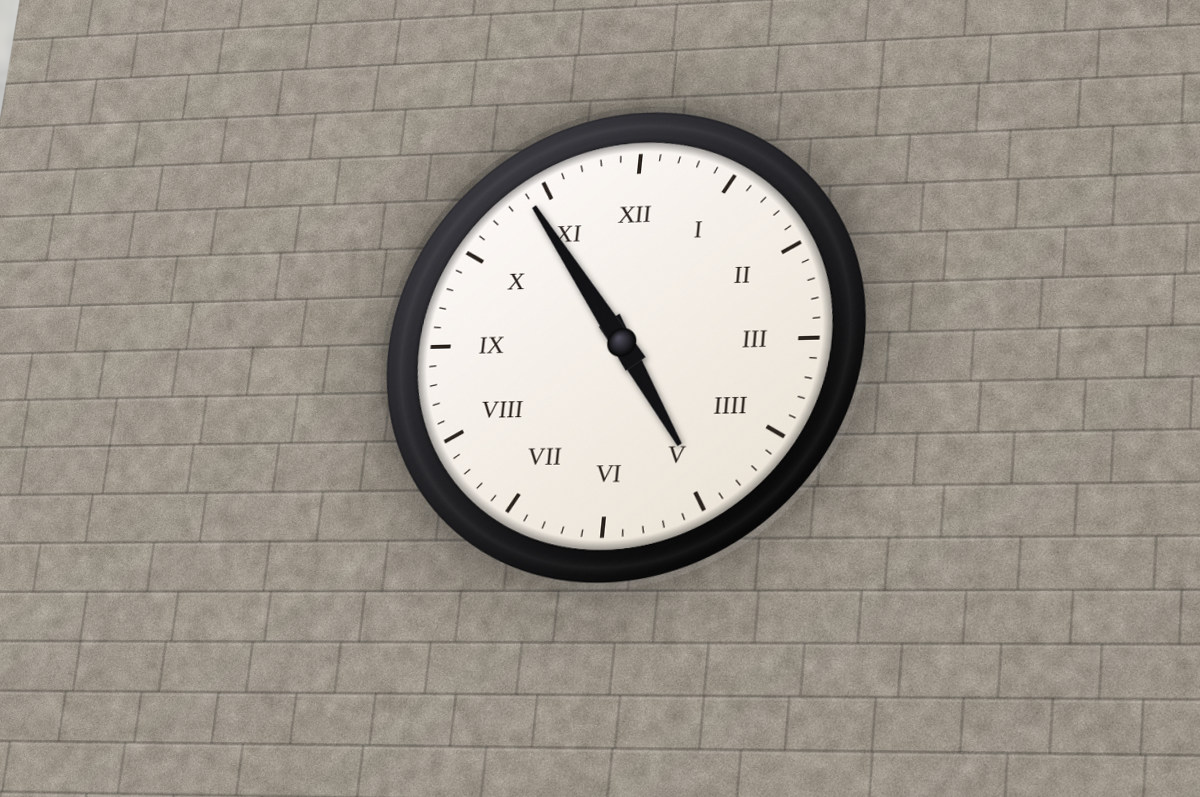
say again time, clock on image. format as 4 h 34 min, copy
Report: 4 h 54 min
